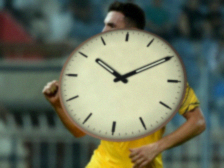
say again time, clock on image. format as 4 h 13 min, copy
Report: 10 h 10 min
